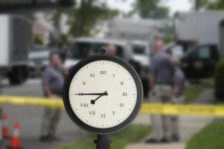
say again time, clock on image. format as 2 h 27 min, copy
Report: 7 h 45 min
